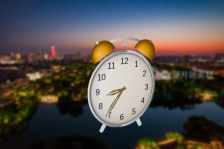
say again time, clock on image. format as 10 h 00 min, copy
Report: 8 h 36 min
